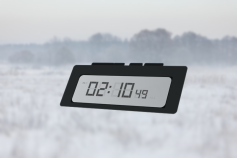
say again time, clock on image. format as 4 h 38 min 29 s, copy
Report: 2 h 10 min 49 s
